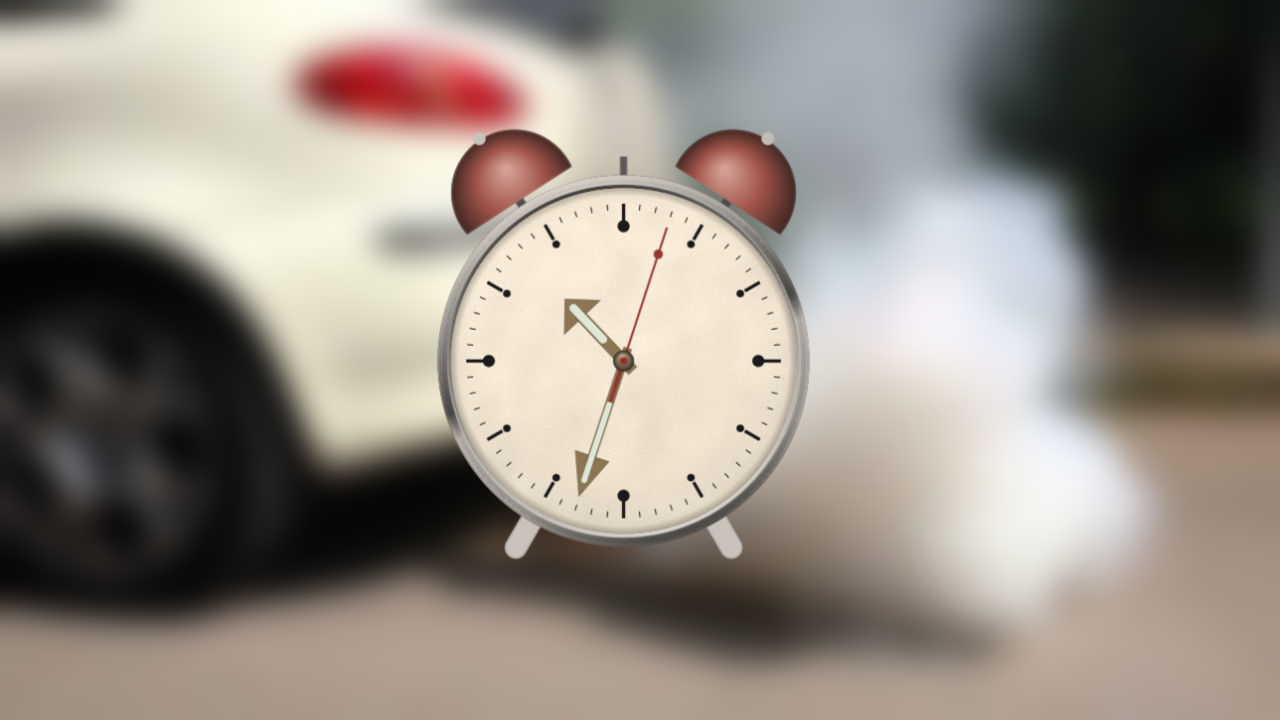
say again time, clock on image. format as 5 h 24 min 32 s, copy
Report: 10 h 33 min 03 s
